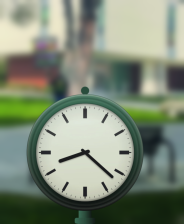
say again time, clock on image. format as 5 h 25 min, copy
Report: 8 h 22 min
